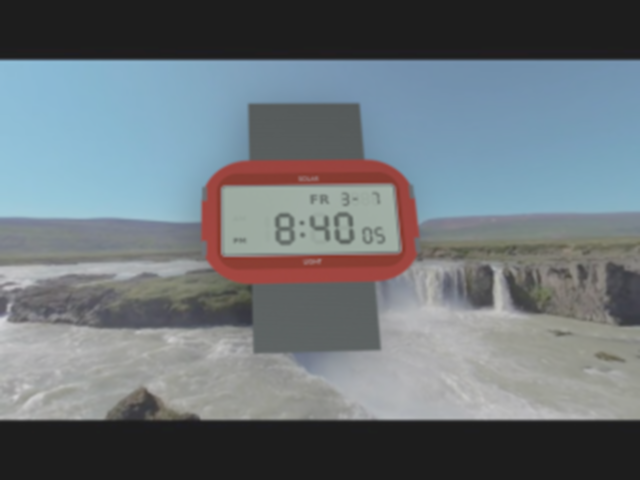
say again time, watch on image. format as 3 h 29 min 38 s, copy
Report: 8 h 40 min 05 s
